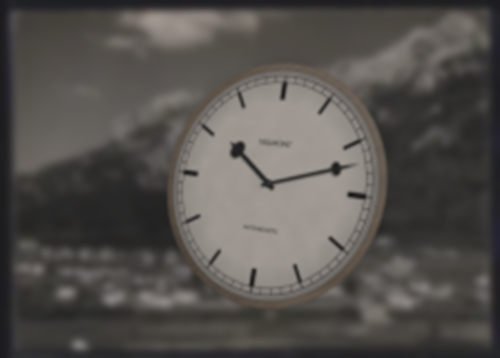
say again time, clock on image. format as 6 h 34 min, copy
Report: 10 h 12 min
